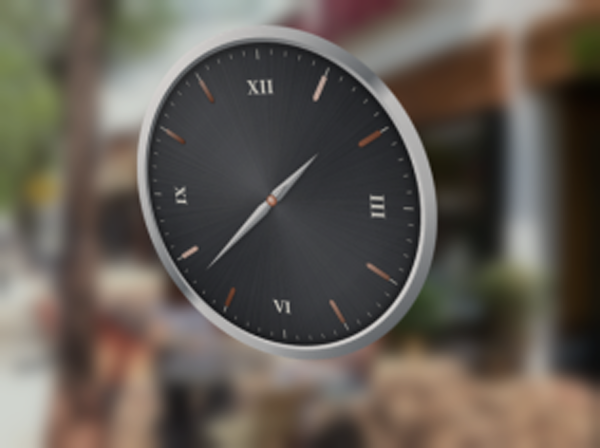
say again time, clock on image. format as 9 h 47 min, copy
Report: 1 h 38 min
